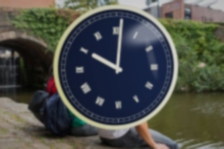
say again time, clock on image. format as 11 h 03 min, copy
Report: 10 h 01 min
